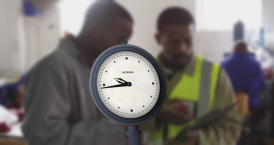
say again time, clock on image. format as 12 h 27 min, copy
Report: 9 h 44 min
